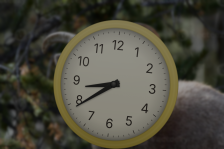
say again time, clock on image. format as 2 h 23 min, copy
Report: 8 h 39 min
